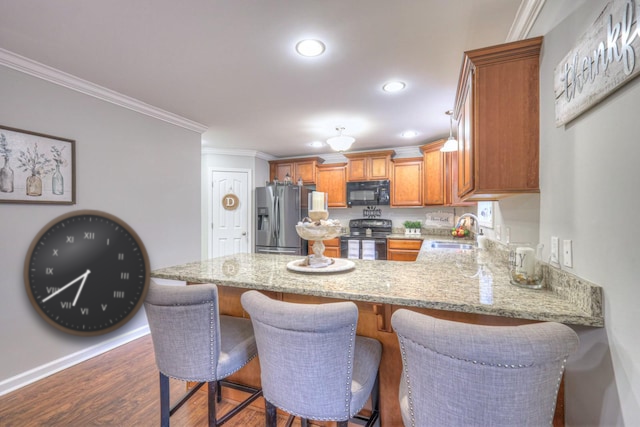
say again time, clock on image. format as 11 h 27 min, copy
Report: 6 h 39 min
